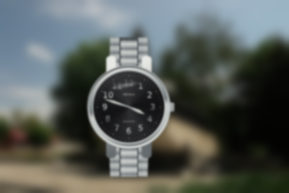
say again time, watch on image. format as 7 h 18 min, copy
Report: 3 h 48 min
